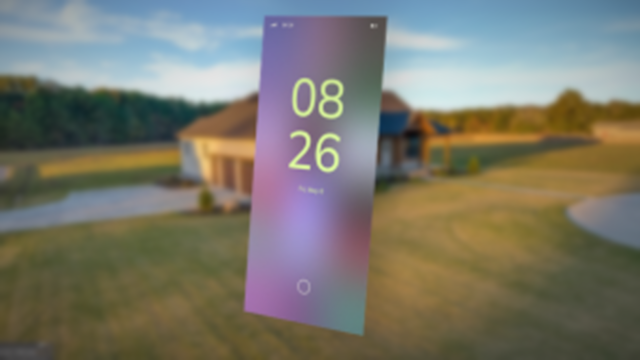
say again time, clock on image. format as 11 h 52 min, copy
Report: 8 h 26 min
